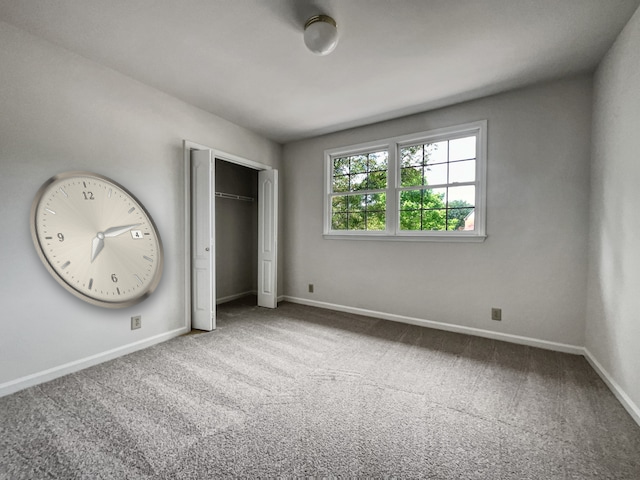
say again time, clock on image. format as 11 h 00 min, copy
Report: 7 h 13 min
